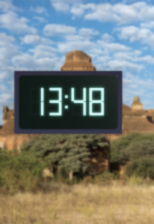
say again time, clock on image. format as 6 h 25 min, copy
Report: 13 h 48 min
